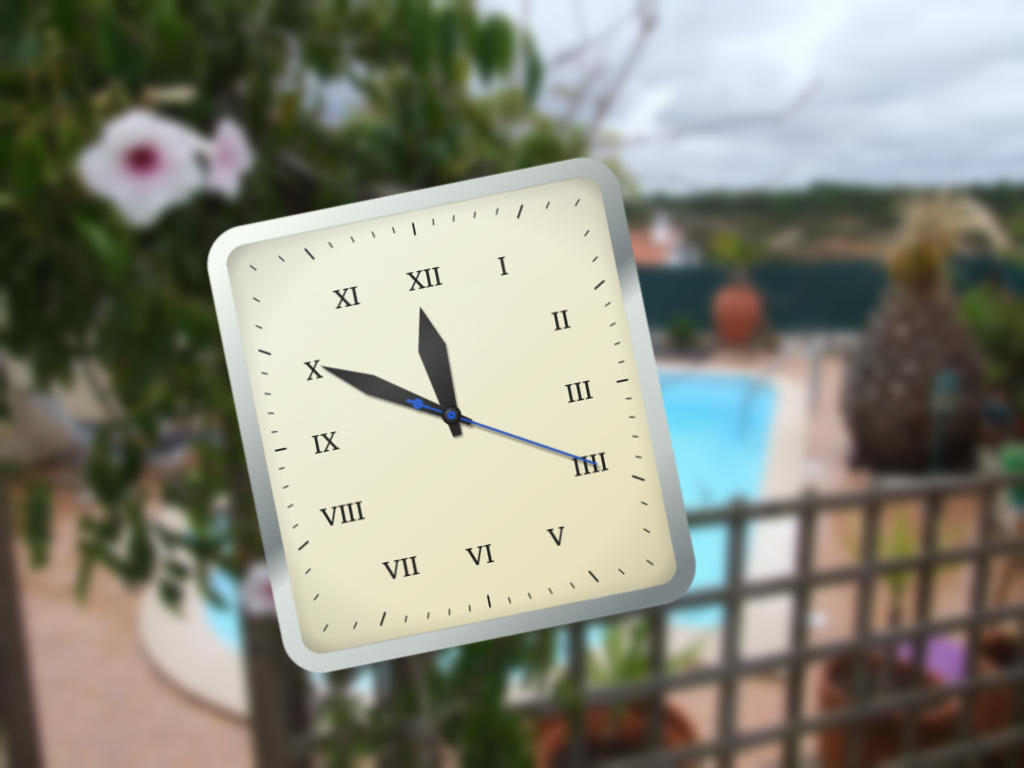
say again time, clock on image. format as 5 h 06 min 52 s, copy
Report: 11 h 50 min 20 s
